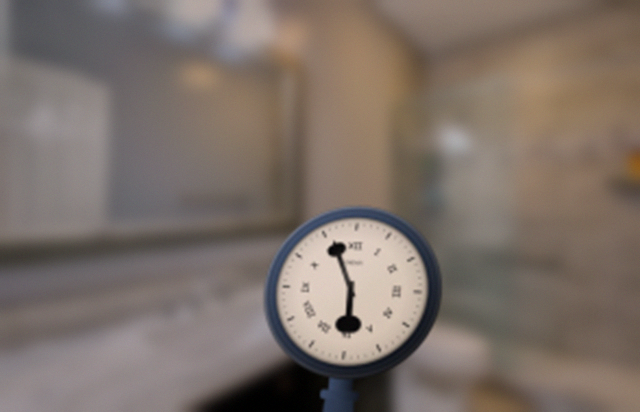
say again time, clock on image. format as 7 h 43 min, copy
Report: 5 h 56 min
